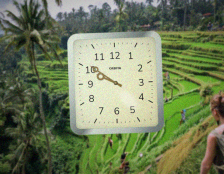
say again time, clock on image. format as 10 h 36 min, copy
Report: 9 h 51 min
